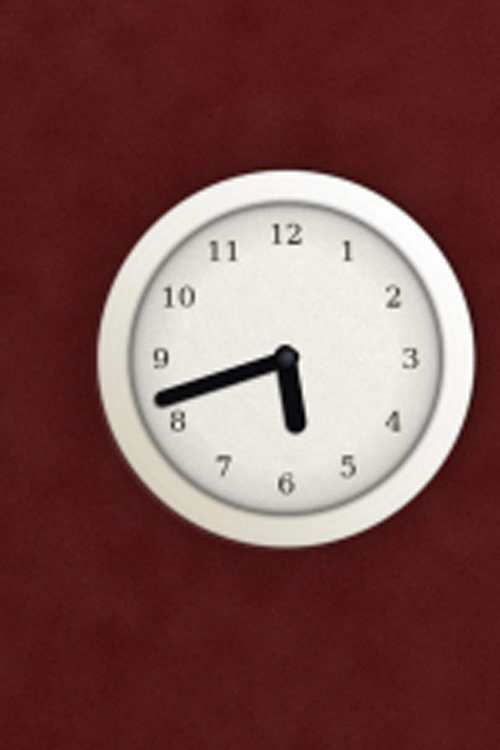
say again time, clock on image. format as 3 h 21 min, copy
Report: 5 h 42 min
